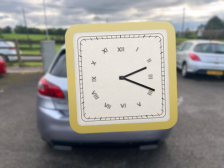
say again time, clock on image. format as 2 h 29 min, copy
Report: 2 h 19 min
